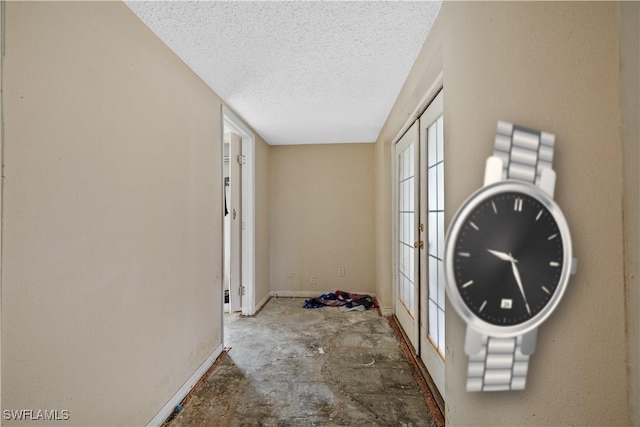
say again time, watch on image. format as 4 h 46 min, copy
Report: 9 h 25 min
